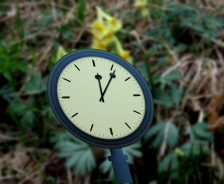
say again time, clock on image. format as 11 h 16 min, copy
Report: 12 h 06 min
